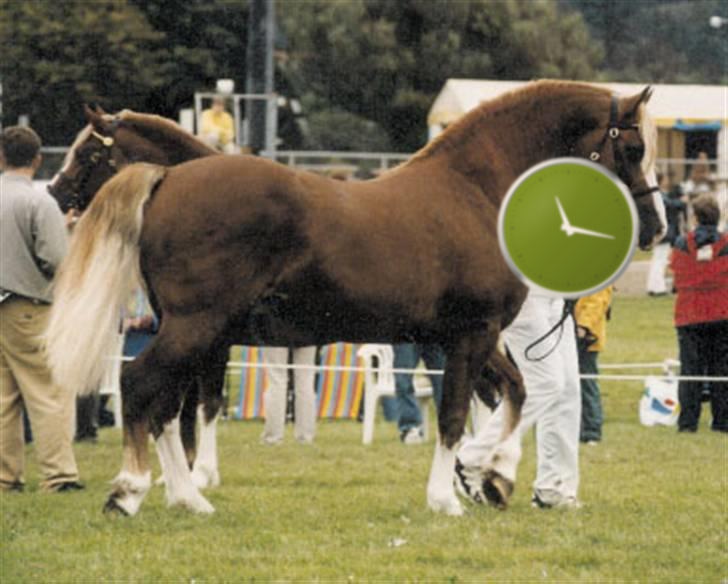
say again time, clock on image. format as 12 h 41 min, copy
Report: 11 h 17 min
